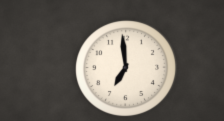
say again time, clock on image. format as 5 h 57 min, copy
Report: 6 h 59 min
